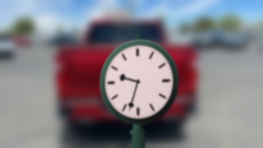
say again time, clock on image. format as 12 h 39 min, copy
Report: 9 h 33 min
